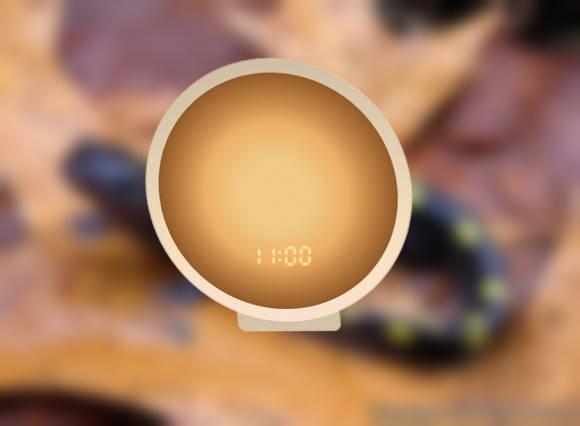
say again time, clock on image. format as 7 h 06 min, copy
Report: 11 h 00 min
